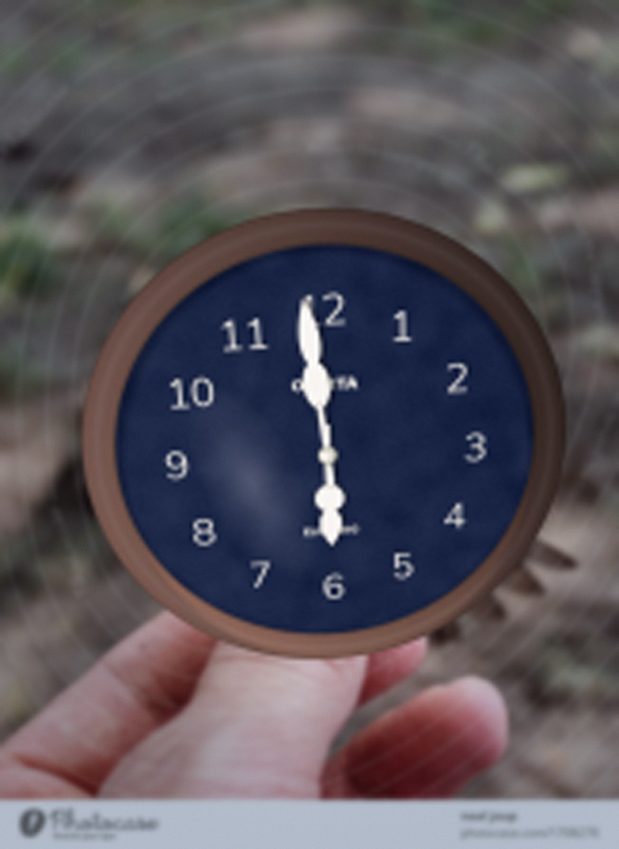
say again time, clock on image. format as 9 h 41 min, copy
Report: 5 h 59 min
